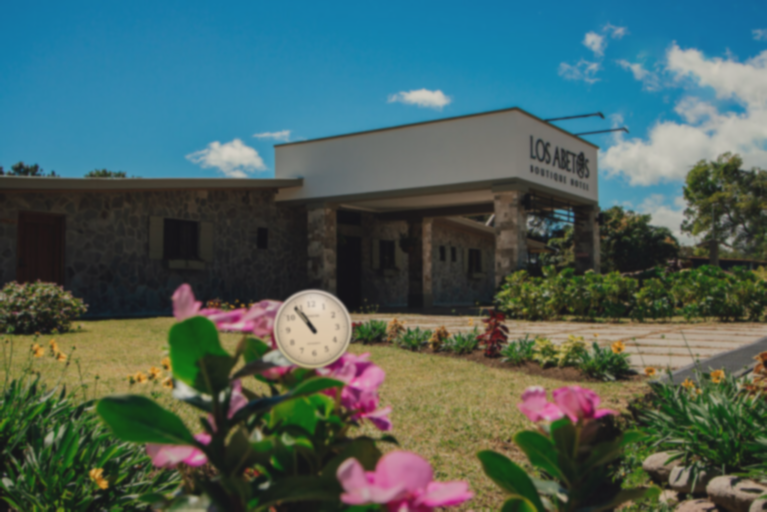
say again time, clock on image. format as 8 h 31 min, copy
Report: 10 h 54 min
